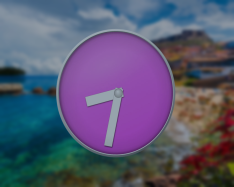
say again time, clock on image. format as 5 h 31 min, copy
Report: 8 h 32 min
